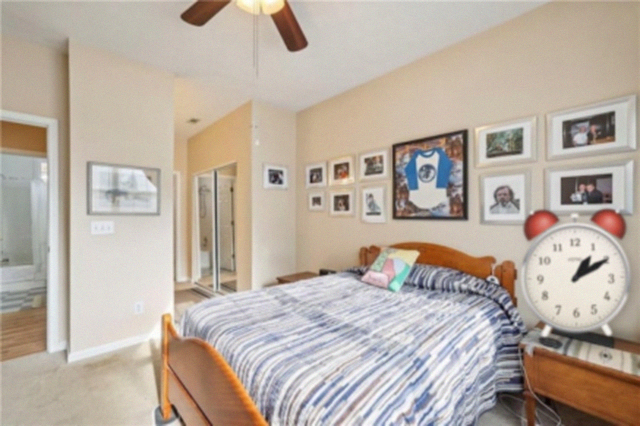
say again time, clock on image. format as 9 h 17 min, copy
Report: 1 h 10 min
